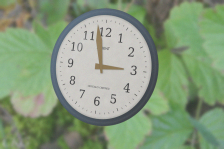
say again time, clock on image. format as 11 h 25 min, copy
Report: 2 h 58 min
